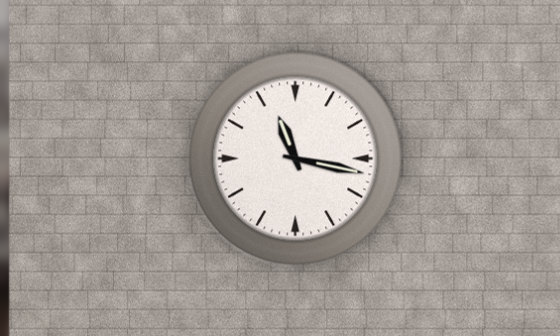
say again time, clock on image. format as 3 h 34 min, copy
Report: 11 h 17 min
